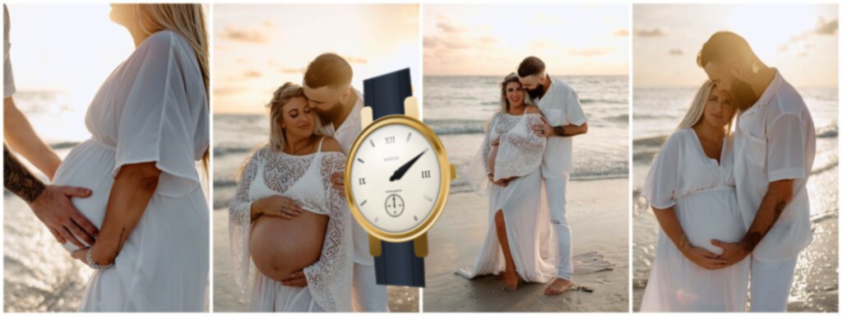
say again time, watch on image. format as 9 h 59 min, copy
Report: 2 h 10 min
